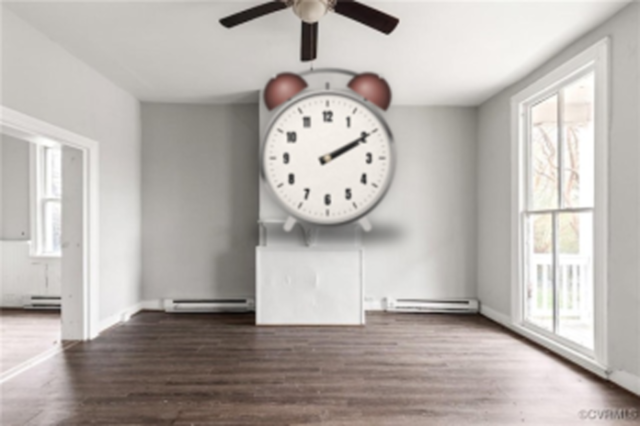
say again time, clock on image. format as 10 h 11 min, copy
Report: 2 h 10 min
